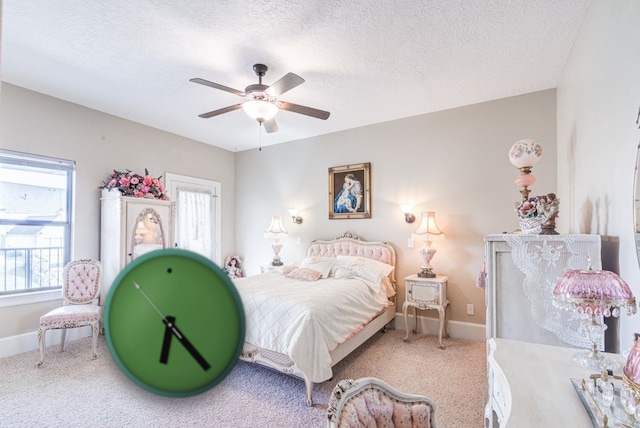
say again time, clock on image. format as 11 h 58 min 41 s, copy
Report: 6 h 22 min 53 s
